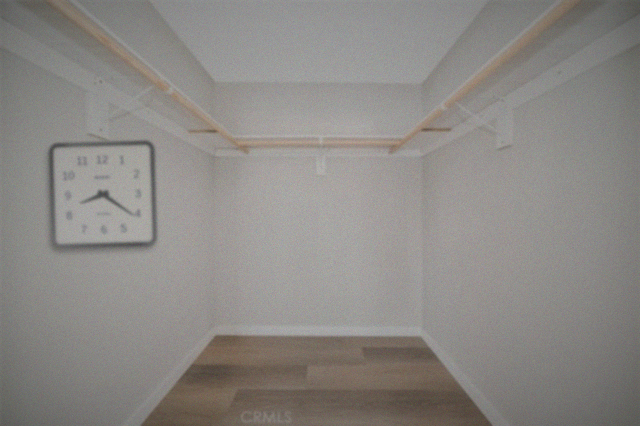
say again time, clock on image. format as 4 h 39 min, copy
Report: 8 h 21 min
